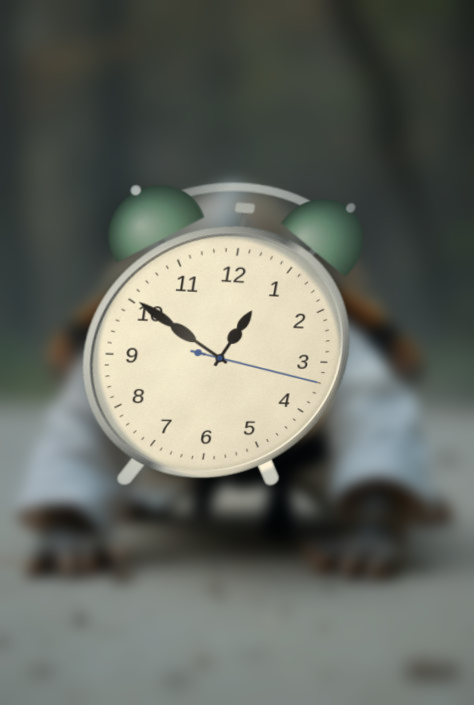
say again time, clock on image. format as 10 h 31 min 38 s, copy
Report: 12 h 50 min 17 s
